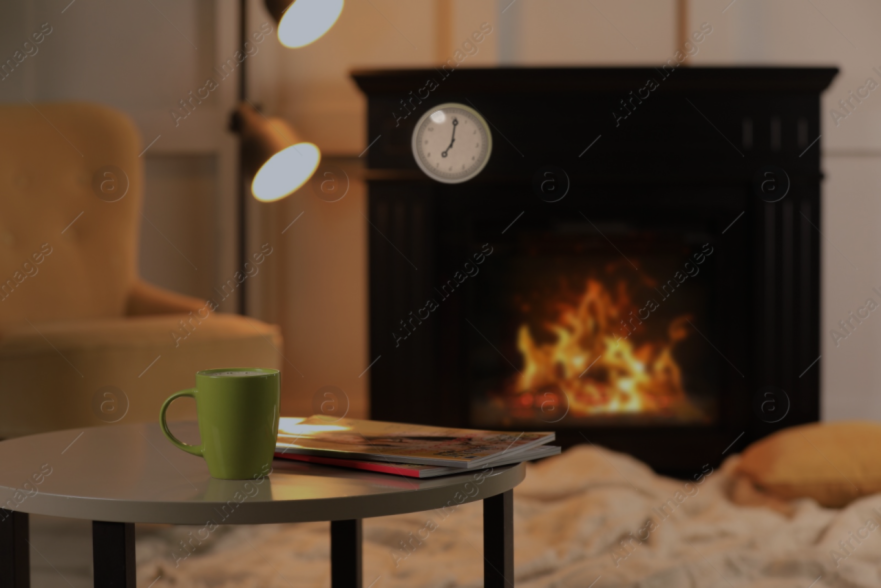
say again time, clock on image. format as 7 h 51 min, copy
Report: 7 h 01 min
